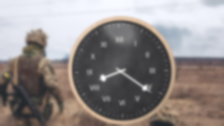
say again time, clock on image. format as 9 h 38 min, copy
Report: 8 h 21 min
